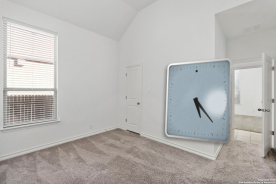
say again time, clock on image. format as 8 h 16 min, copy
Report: 5 h 23 min
